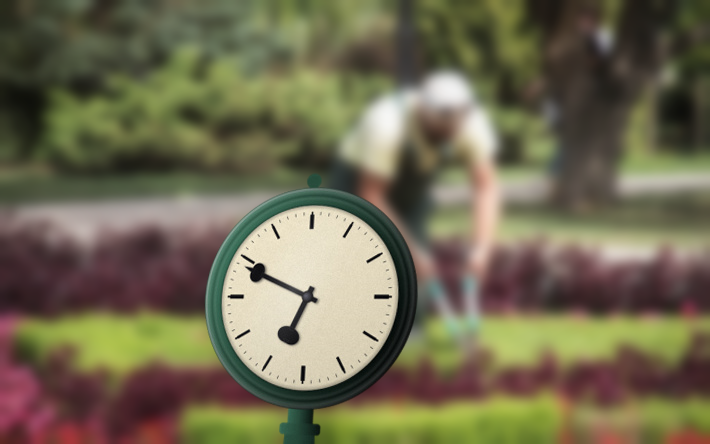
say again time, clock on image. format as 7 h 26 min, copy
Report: 6 h 49 min
